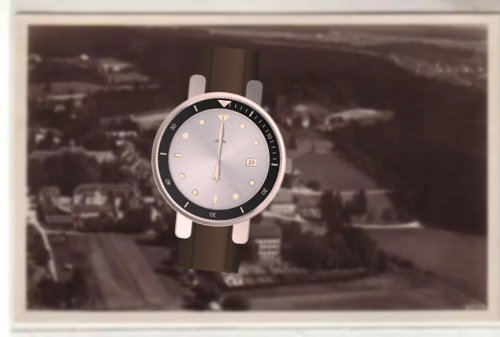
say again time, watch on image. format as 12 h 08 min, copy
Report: 6 h 00 min
